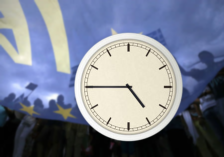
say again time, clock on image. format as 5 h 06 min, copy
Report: 4 h 45 min
